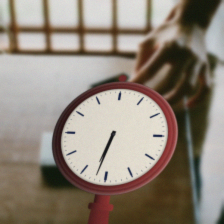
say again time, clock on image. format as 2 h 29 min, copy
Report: 6 h 32 min
